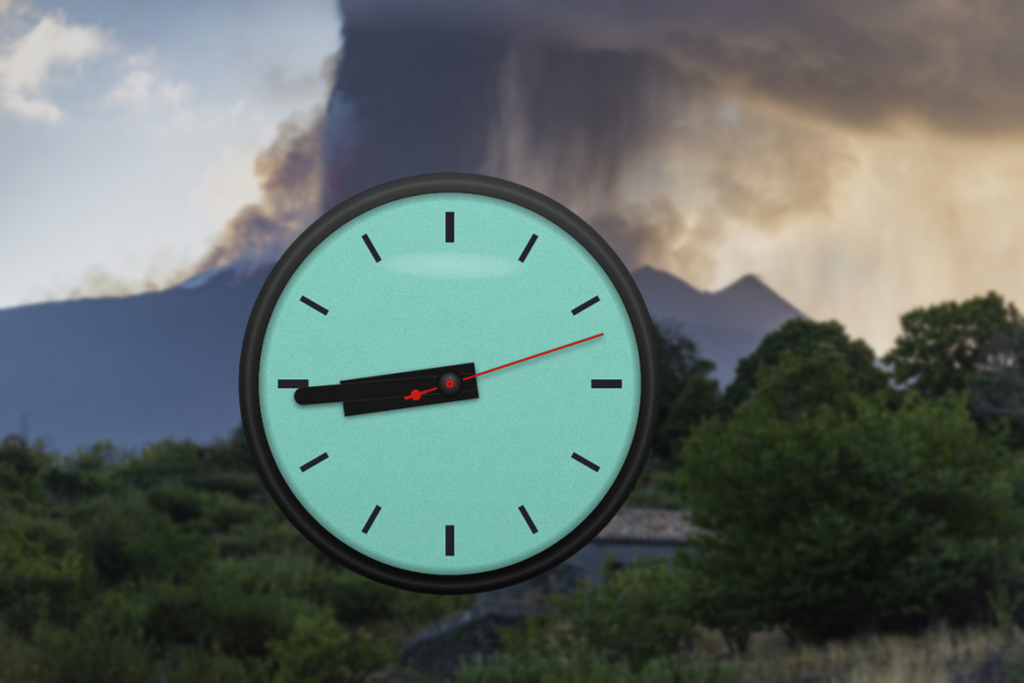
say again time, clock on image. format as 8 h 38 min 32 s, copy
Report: 8 h 44 min 12 s
